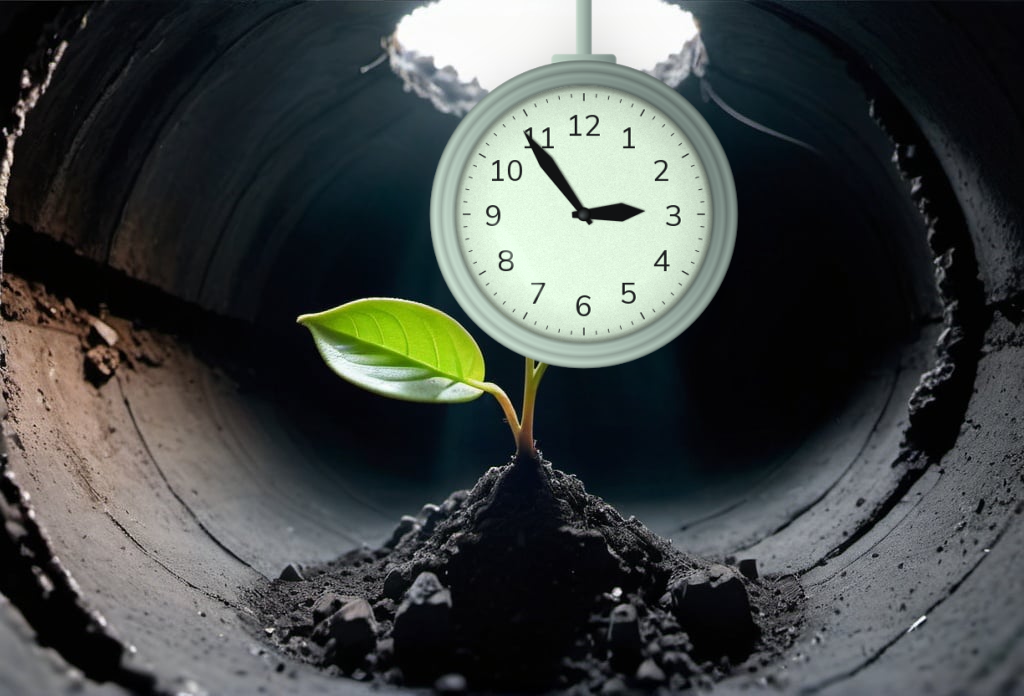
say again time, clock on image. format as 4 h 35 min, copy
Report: 2 h 54 min
